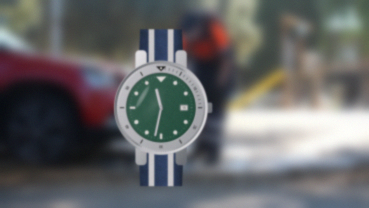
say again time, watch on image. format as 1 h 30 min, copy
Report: 11 h 32 min
